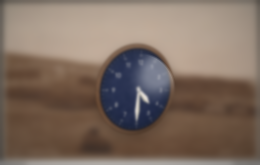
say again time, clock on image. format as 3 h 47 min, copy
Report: 4 h 30 min
